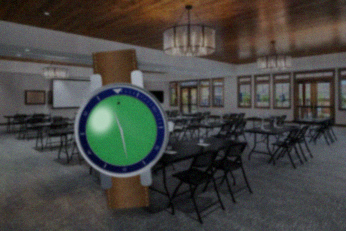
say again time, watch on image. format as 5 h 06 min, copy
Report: 11 h 29 min
